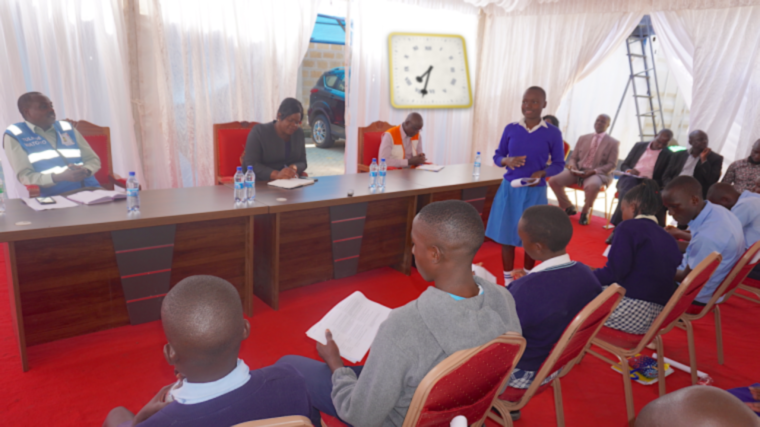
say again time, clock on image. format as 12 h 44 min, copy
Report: 7 h 33 min
